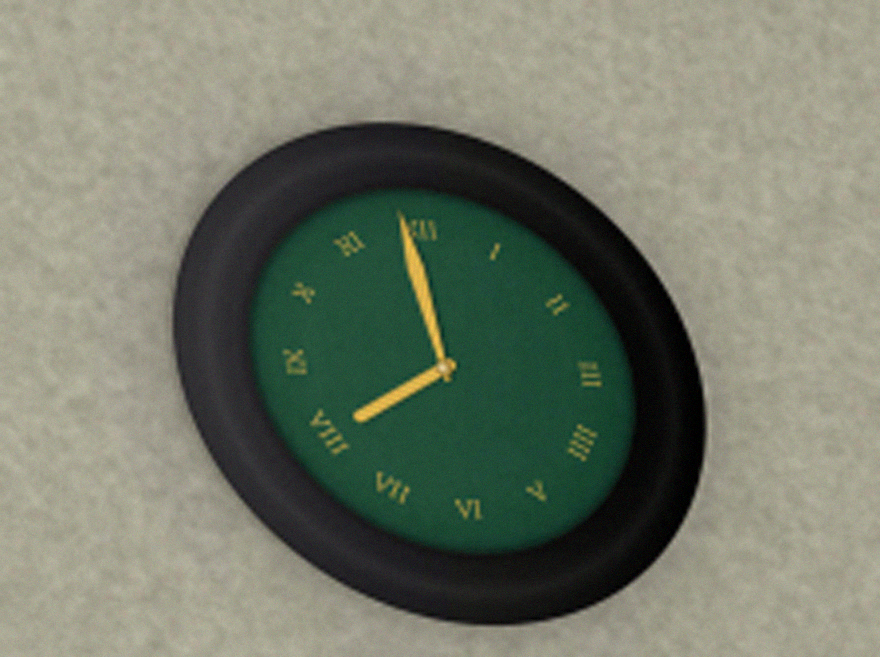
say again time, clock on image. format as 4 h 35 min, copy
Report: 7 h 59 min
